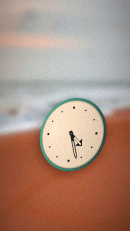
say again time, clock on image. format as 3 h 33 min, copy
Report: 4 h 27 min
